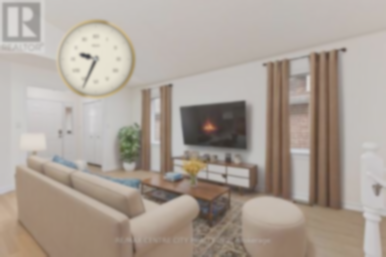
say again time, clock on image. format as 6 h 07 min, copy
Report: 9 h 34 min
